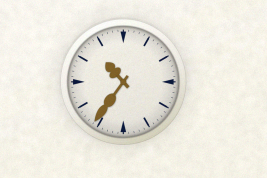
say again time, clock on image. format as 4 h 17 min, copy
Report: 10 h 36 min
